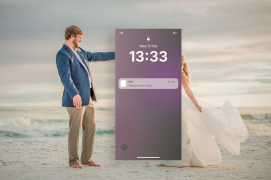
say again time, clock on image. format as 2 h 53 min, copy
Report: 13 h 33 min
